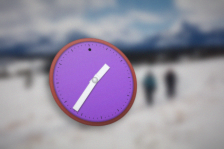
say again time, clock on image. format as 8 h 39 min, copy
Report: 1 h 37 min
